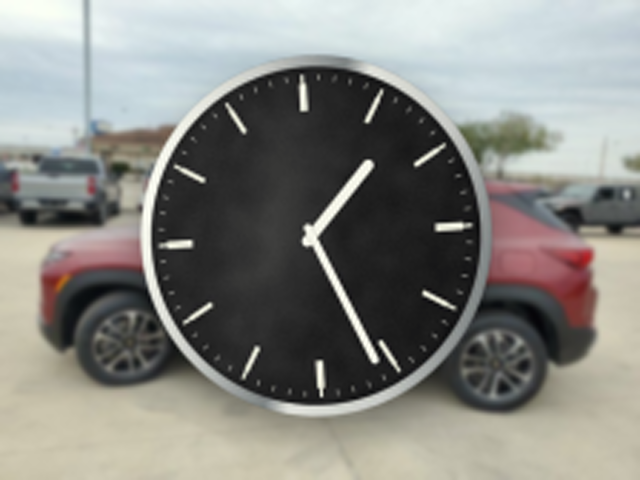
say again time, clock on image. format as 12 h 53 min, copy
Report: 1 h 26 min
